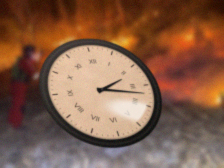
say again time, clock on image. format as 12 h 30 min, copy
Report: 2 h 17 min
